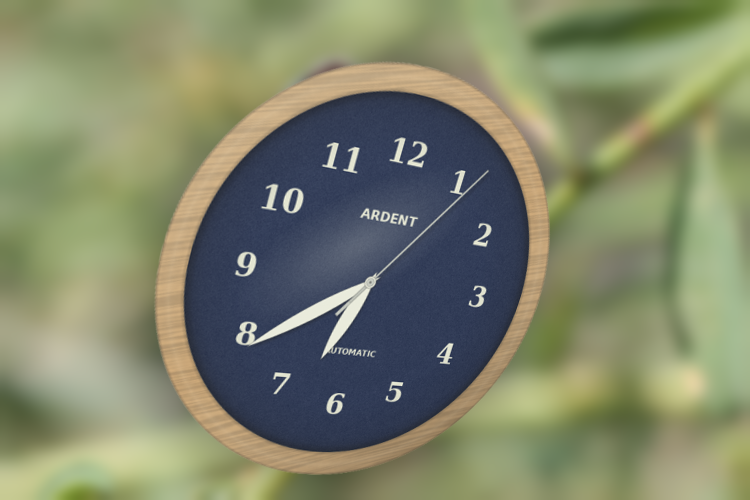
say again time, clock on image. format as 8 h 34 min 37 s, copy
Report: 6 h 39 min 06 s
